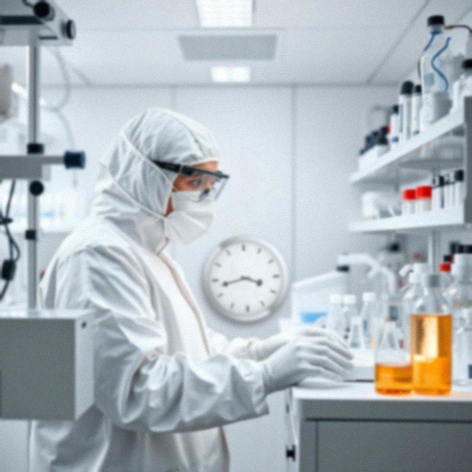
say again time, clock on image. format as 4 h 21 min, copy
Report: 3 h 43 min
